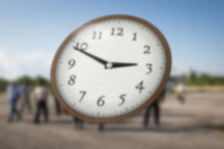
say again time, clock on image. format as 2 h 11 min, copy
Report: 2 h 49 min
